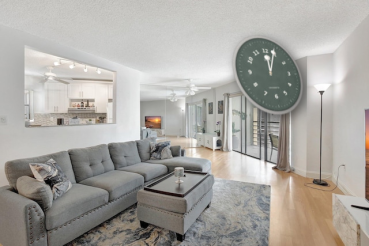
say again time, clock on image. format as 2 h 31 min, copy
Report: 12 h 04 min
